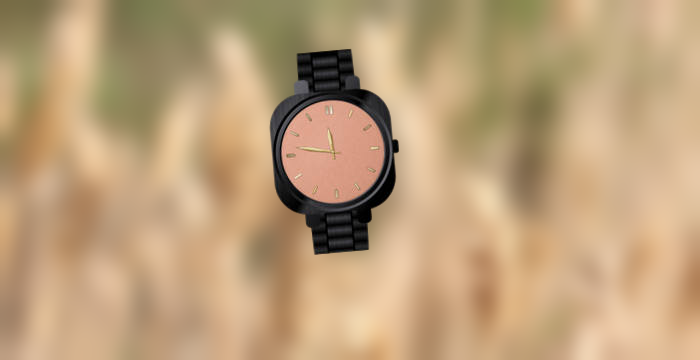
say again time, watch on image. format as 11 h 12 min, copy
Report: 11 h 47 min
